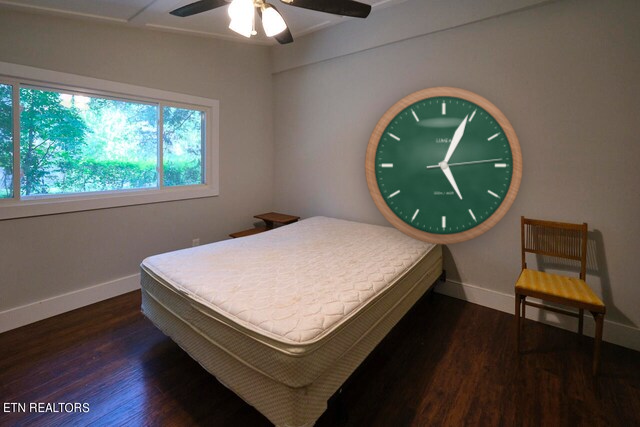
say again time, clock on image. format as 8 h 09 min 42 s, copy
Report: 5 h 04 min 14 s
